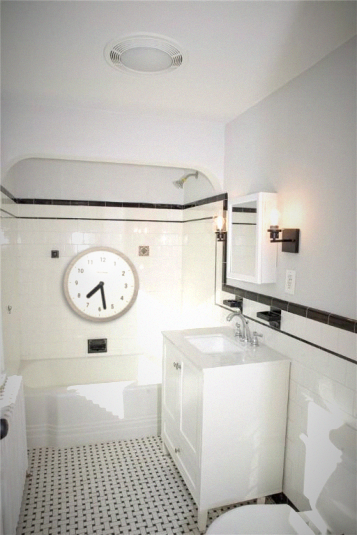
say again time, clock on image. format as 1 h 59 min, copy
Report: 7 h 28 min
